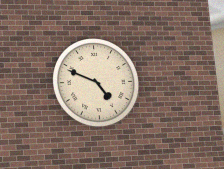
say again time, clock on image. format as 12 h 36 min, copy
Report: 4 h 49 min
